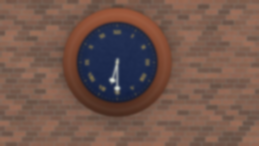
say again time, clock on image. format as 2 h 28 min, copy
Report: 6 h 30 min
